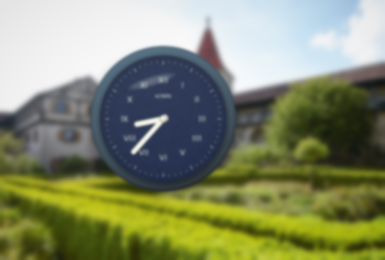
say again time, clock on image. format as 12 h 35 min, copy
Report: 8 h 37 min
